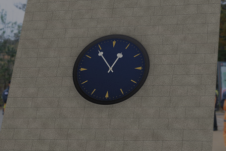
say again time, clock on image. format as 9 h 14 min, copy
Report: 12 h 54 min
